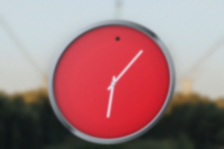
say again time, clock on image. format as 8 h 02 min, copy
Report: 6 h 06 min
